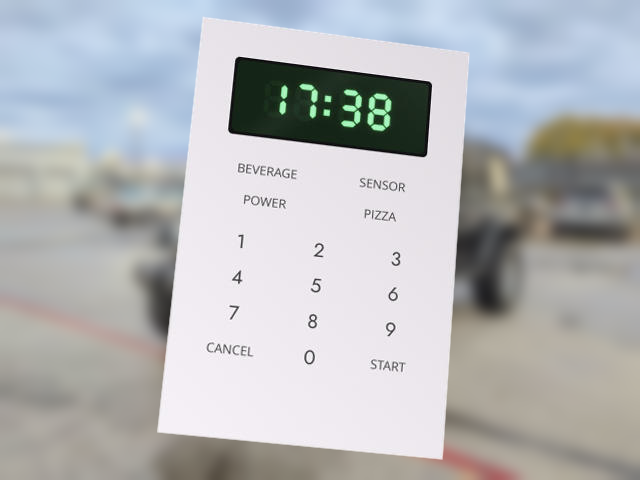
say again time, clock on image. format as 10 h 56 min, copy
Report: 17 h 38 min
